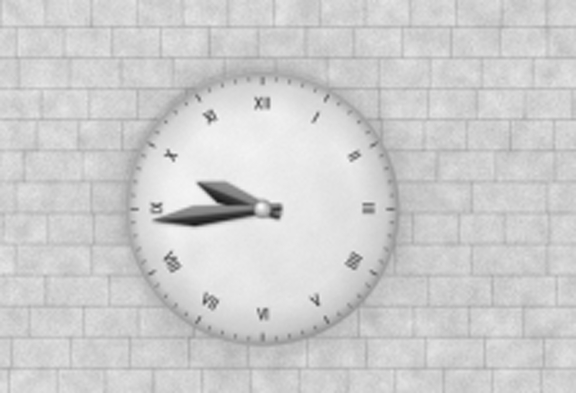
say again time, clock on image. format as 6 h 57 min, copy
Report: 9 h 44 min
